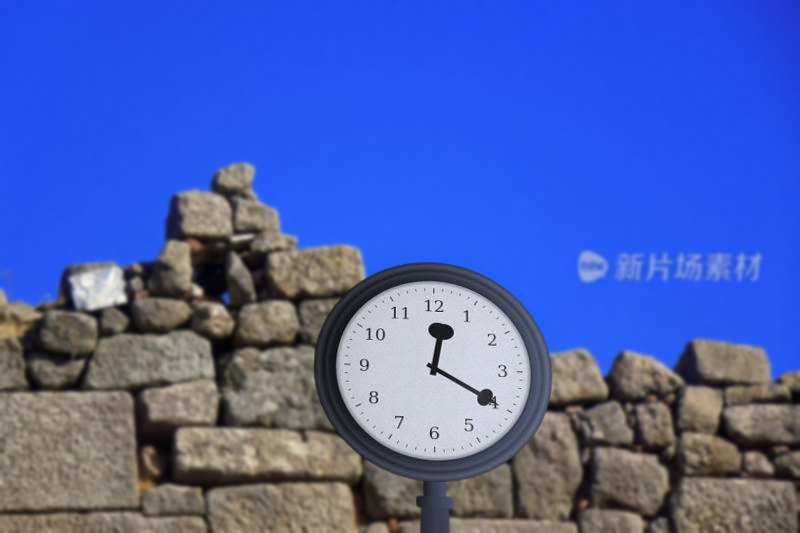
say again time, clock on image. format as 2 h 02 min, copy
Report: 12 h 20 min
